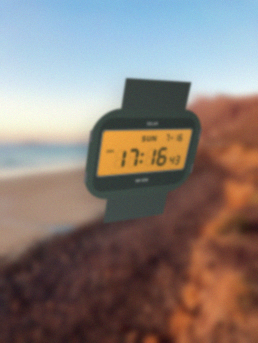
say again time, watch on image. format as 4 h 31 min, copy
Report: 17 h 16 min
